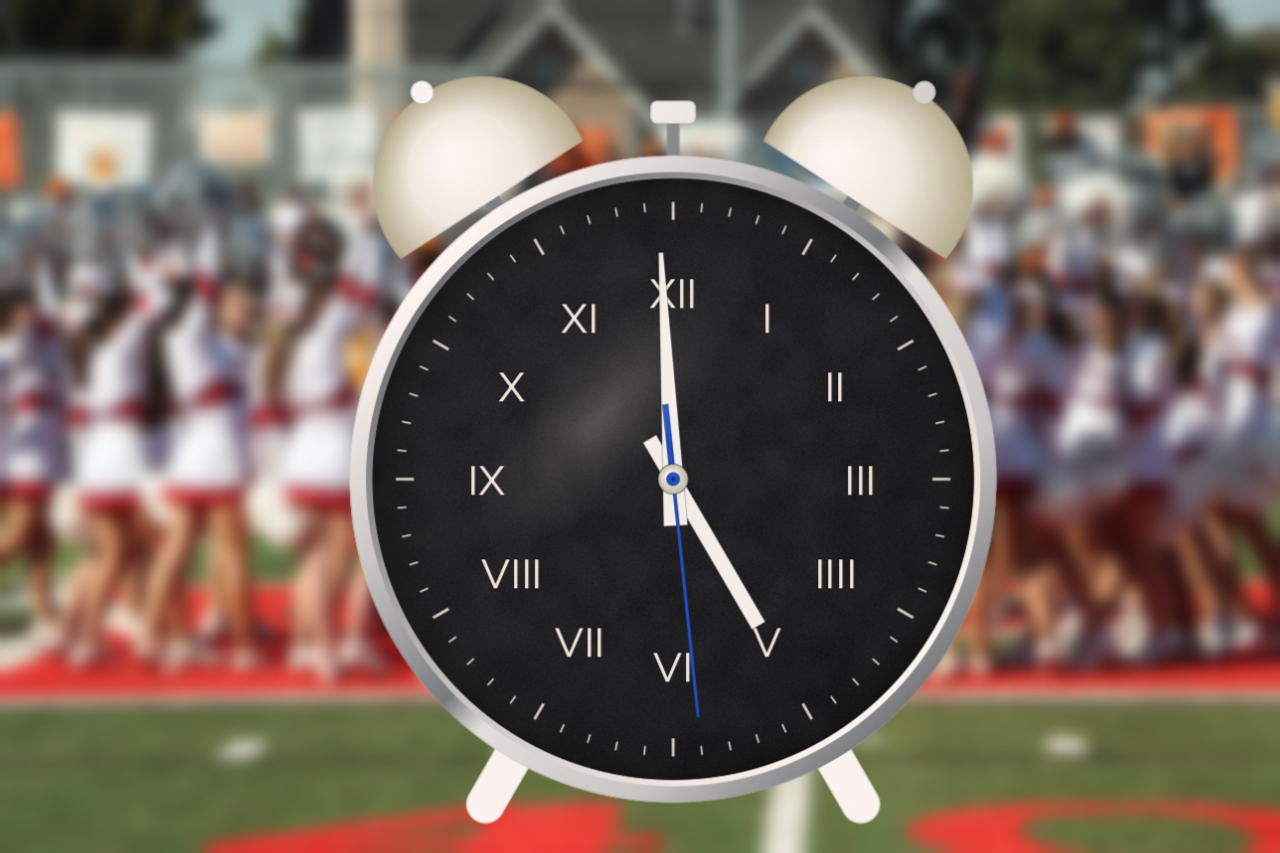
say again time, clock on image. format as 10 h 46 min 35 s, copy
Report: 4 h 59 min 29 s
